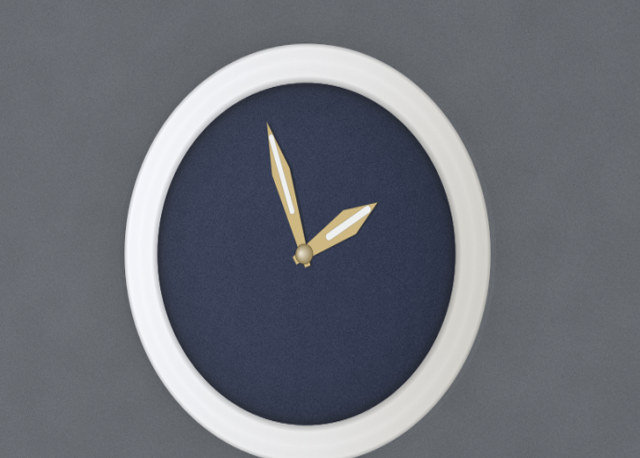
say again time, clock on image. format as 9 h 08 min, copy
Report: 1 h 57 min
